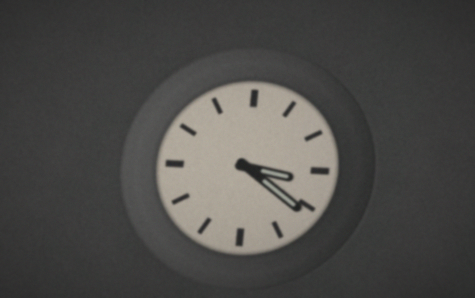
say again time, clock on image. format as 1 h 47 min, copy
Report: 3 h 21 min
